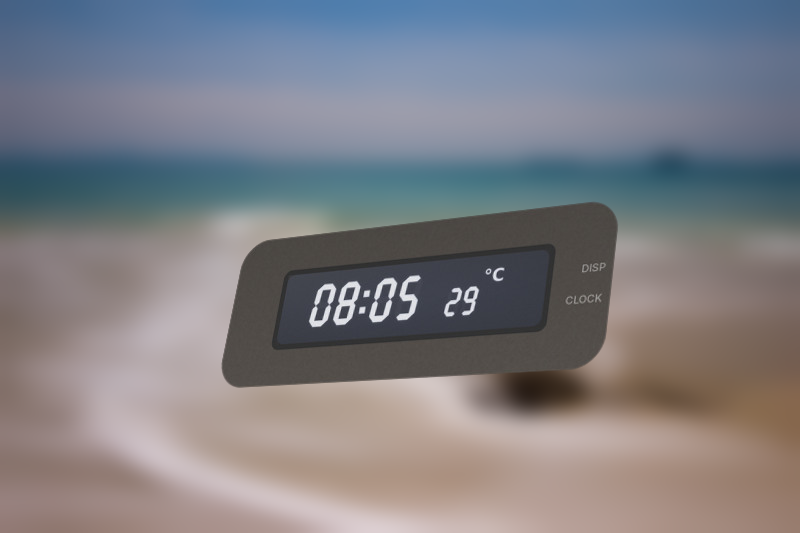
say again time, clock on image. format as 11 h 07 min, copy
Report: 8 h 05 min
